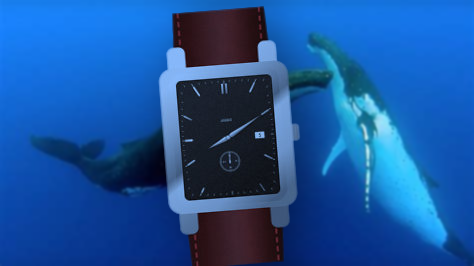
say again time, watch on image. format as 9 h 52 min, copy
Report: 8 h 10 min
